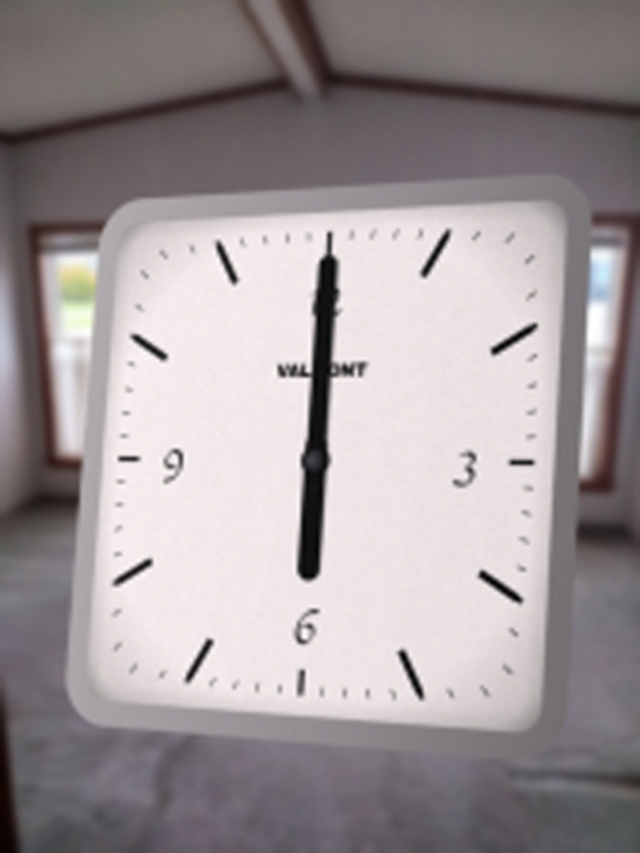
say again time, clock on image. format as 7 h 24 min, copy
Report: 6 h 00 min
